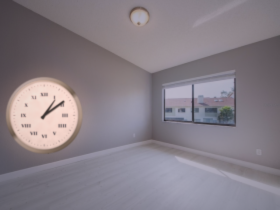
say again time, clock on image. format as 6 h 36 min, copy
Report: 1 h 09 min
